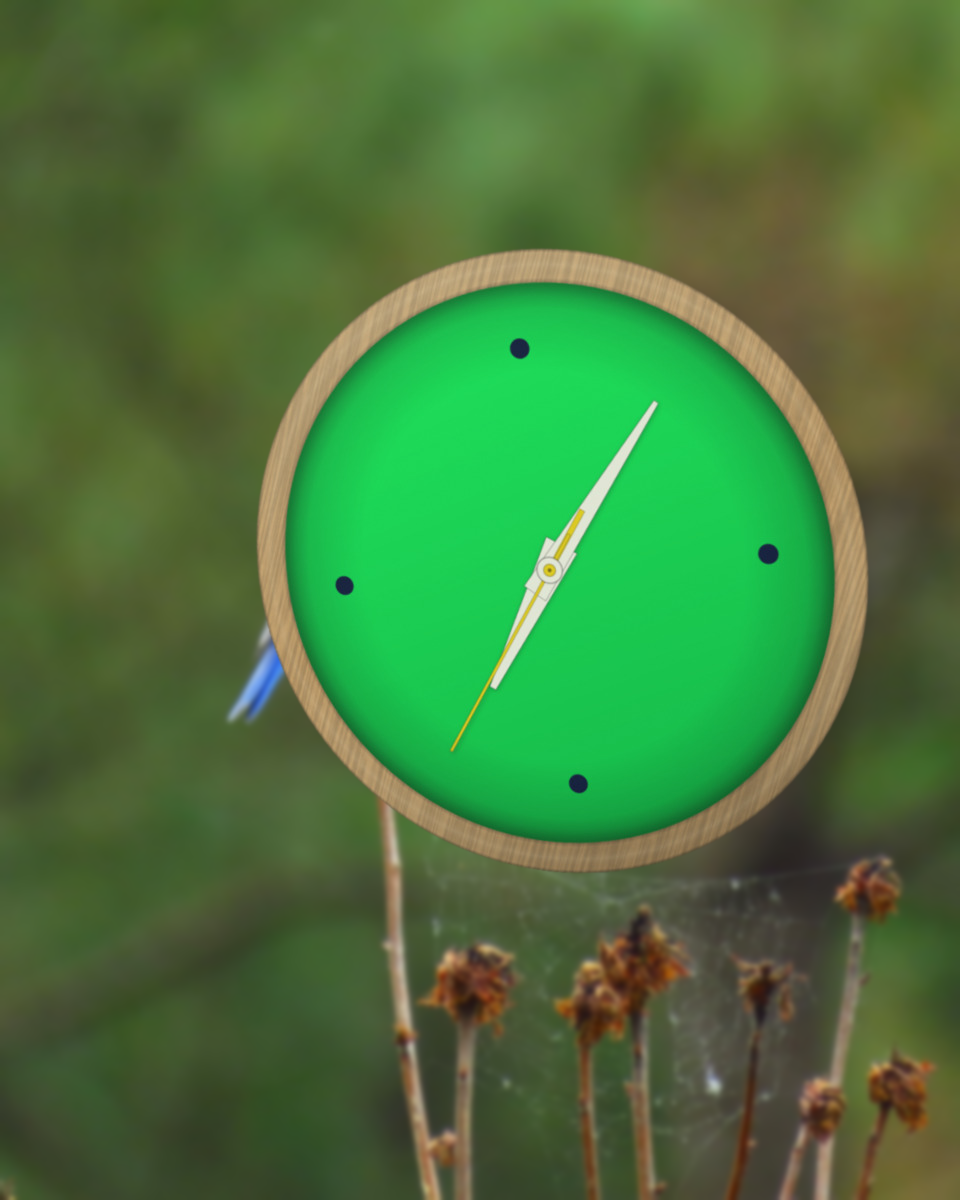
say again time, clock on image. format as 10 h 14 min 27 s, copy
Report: 7 h 06 min 36 s
